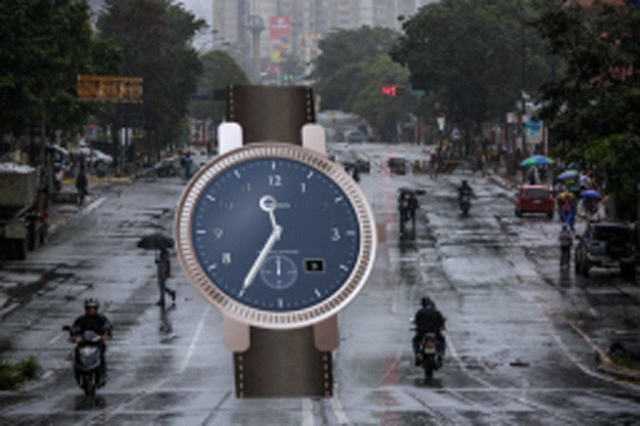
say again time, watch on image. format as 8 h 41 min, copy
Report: 11 h 35 min
